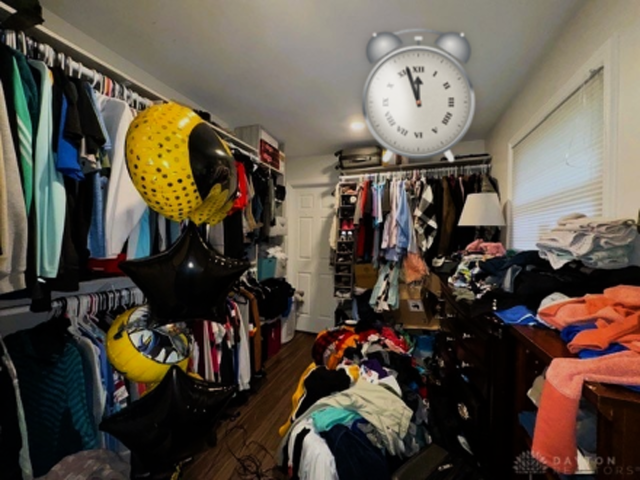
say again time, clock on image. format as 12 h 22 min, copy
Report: 11 h 57 min
